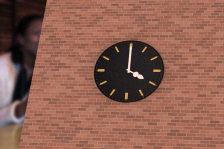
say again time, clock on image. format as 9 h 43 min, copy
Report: 4 h 00 min
